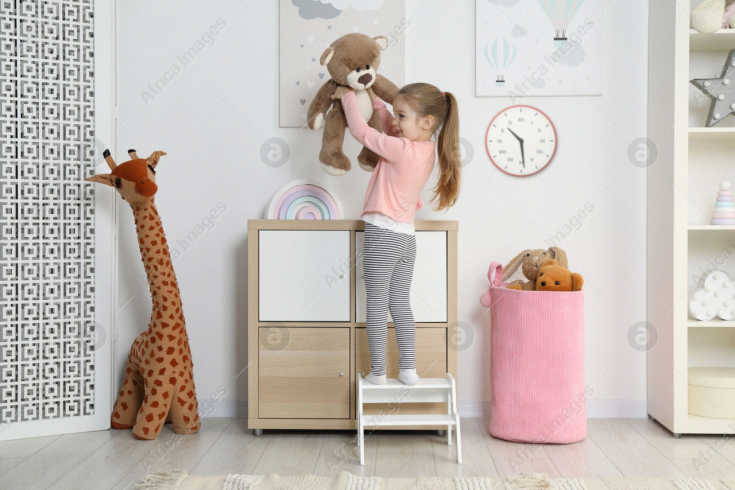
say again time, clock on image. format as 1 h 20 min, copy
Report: 10 h 29 min
